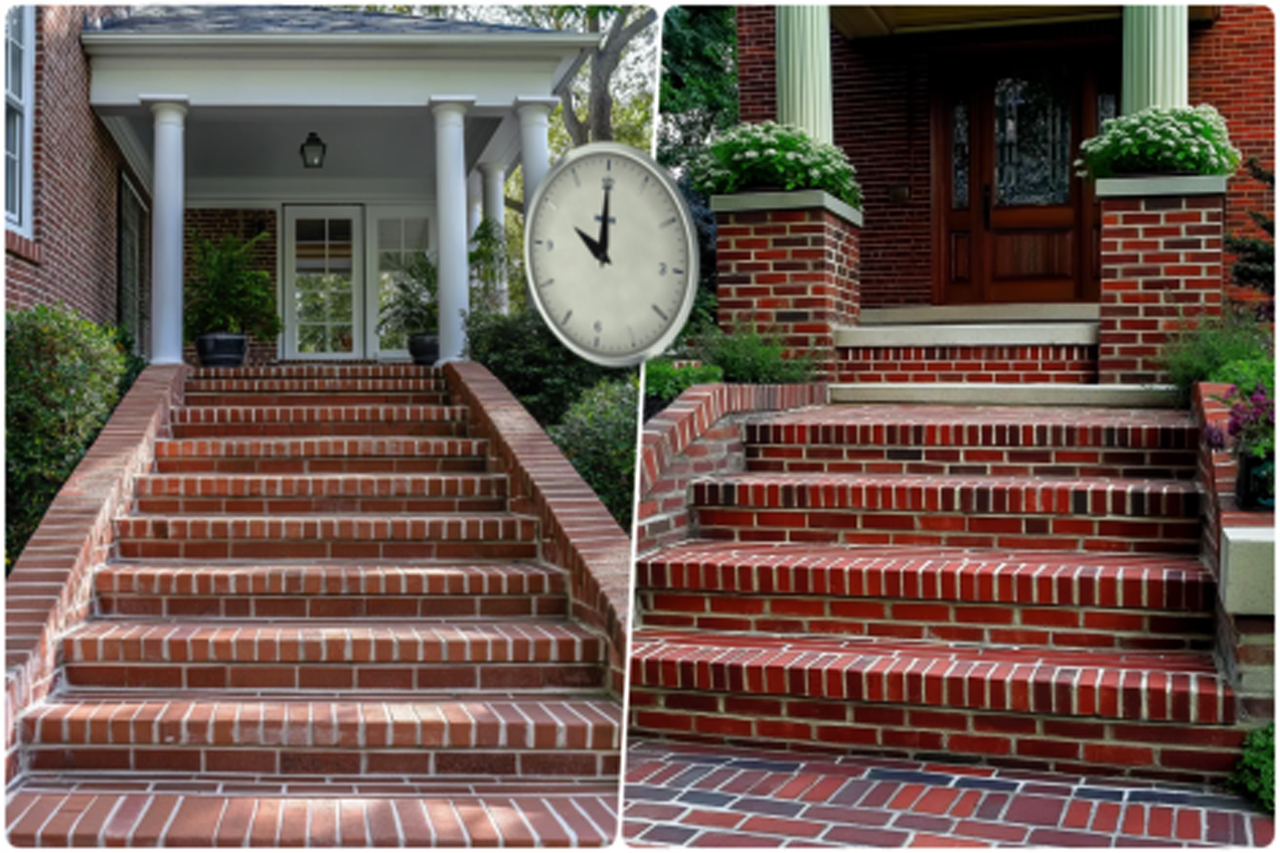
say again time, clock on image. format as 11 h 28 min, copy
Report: 10 h 00 min
